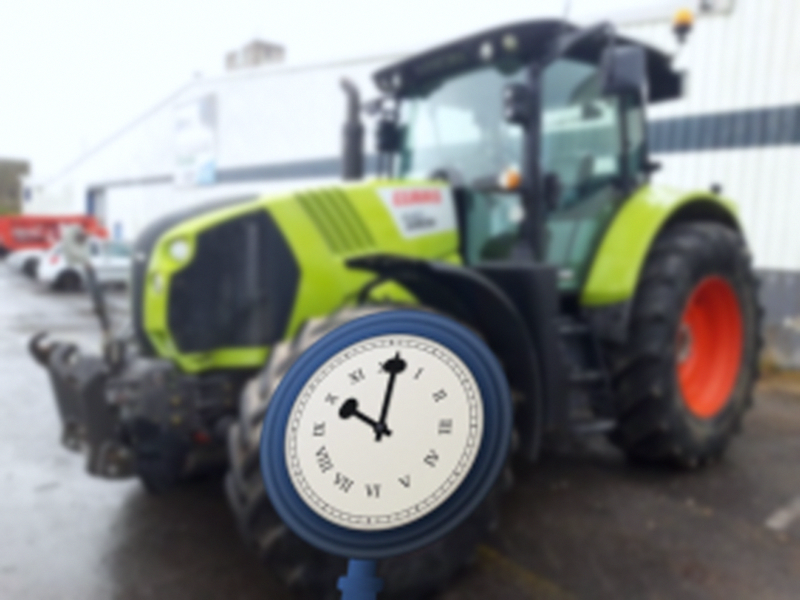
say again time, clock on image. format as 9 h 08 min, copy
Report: 10 h 01 min
